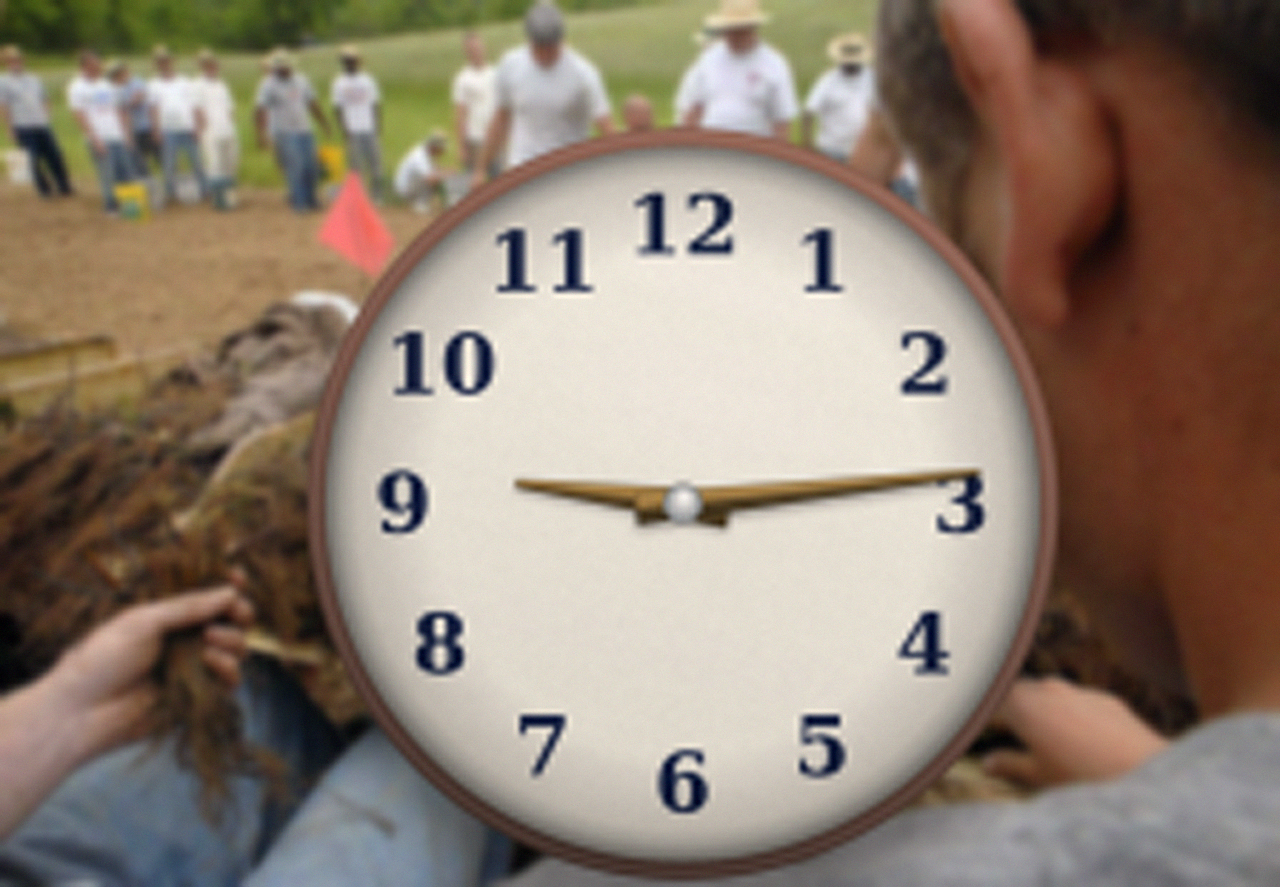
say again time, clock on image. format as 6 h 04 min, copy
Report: 9 h 14 min
